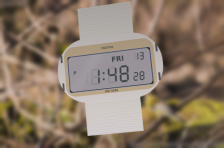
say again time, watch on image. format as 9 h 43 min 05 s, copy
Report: 1 h 48 min 28 s
